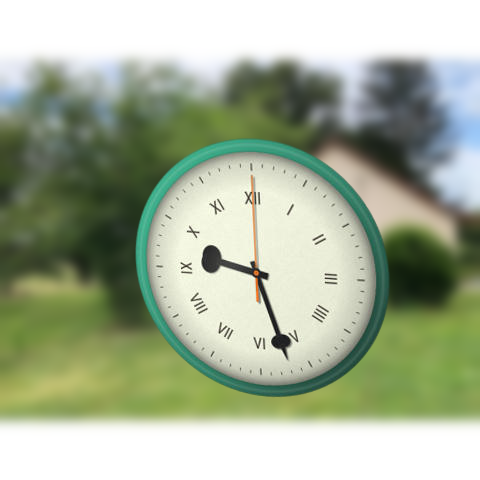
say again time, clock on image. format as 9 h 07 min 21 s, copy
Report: 9 h 27 min 00 s
